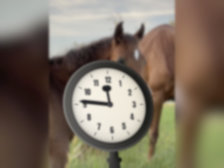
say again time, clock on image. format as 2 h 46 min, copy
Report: 11 h 46 min
